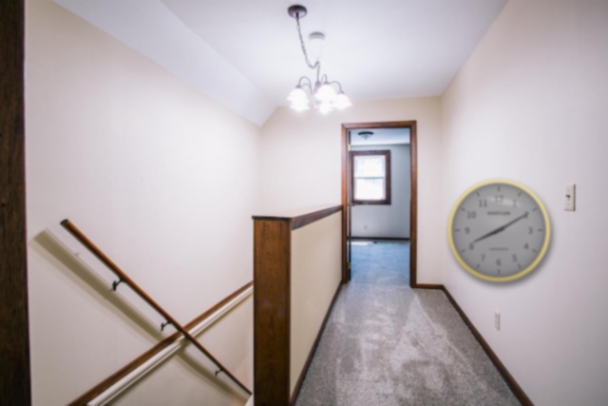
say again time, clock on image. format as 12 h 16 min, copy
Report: 8 h 10 min
